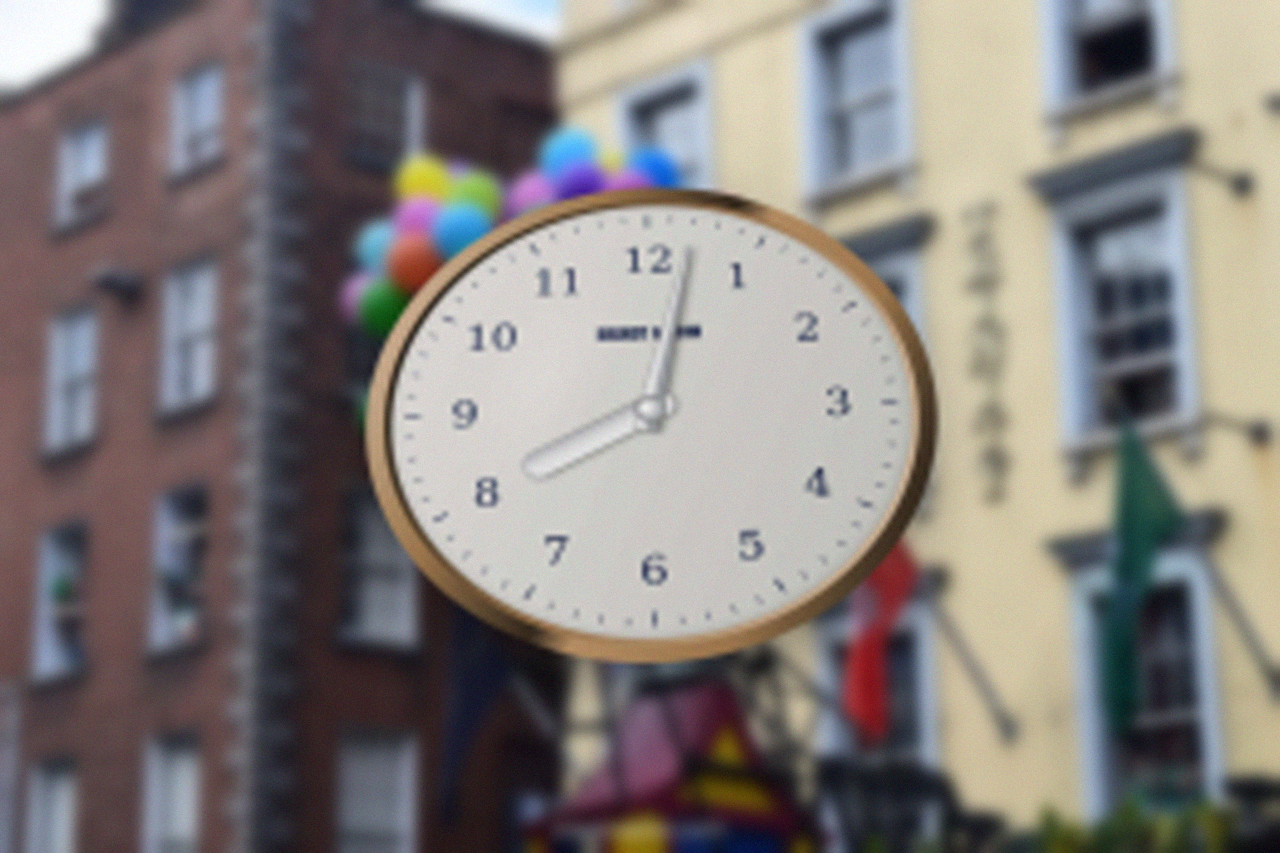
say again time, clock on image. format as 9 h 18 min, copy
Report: 8 h 02 min
